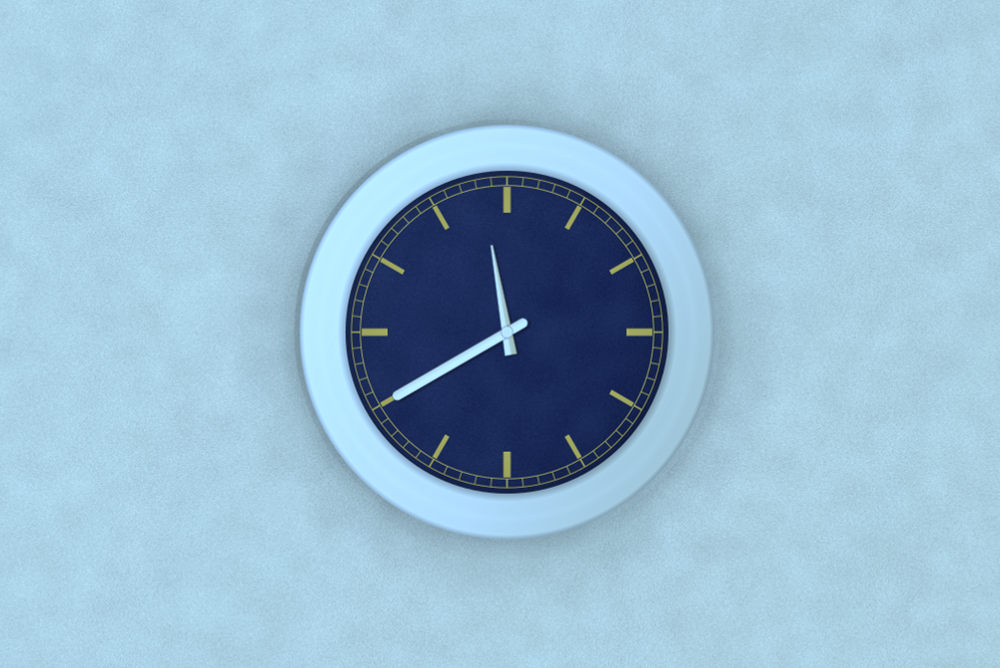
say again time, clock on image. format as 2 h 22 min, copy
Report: 11 h 40 min
